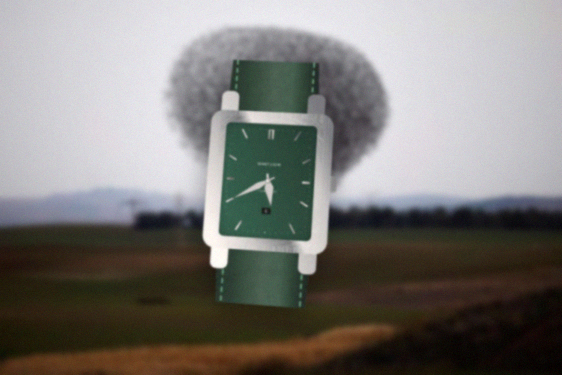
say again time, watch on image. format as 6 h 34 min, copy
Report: 5 h 40 min
